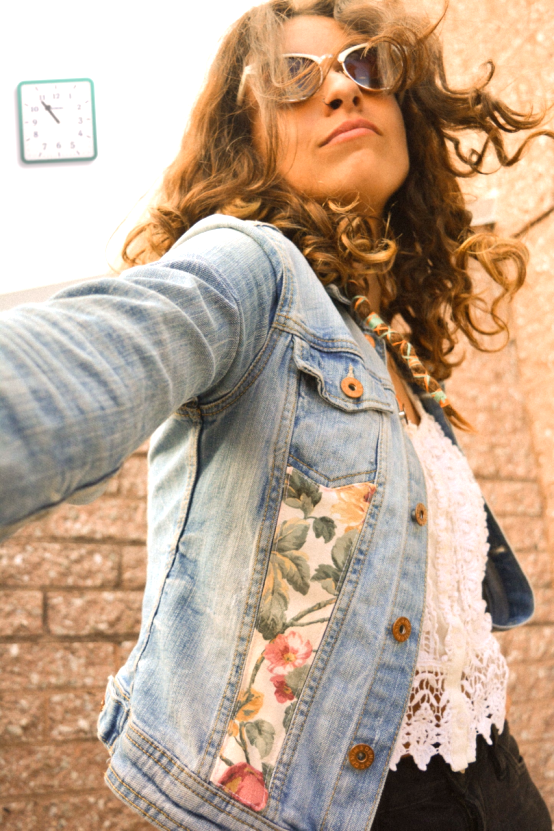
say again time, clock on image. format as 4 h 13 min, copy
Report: 10 h 54 min
